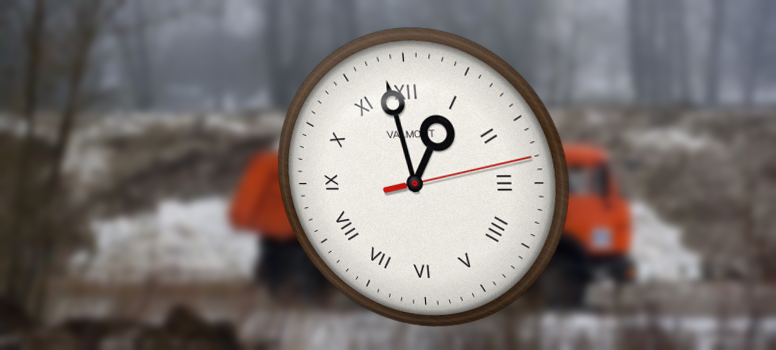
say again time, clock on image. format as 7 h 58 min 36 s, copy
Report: 12 h 58 min 13 s
